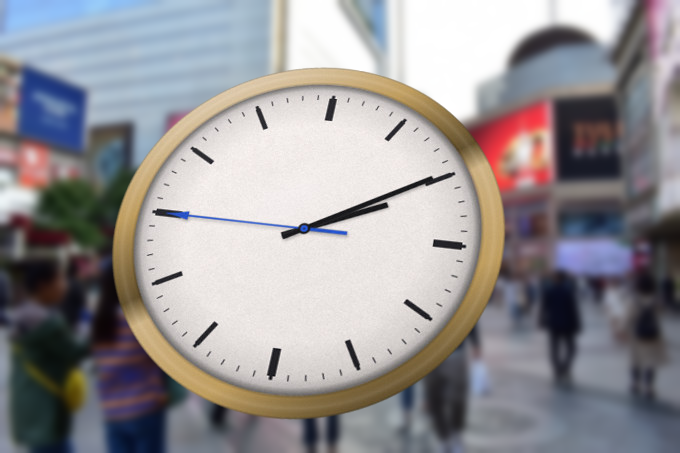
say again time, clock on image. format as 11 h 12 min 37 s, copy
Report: 2 h 09 min 45 s
